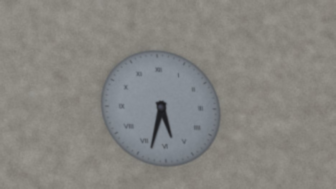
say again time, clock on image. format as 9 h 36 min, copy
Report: 5 h 33 min
